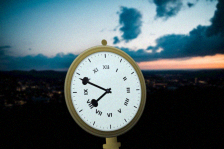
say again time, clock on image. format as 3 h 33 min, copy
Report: 7 h 49 min
